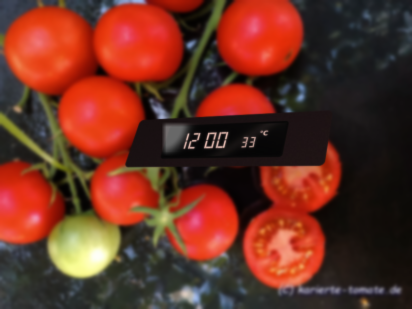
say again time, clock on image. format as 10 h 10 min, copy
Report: 12 h 00 min
